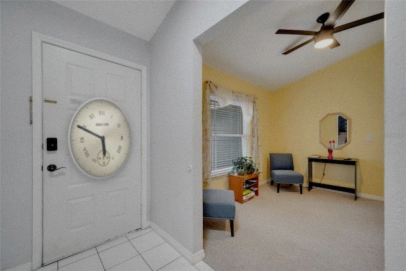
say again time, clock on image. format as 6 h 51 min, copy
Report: 5 h 49 min
